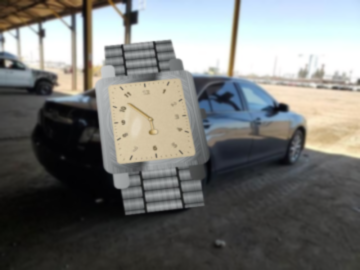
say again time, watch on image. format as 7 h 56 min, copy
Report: 5 h 53 min
